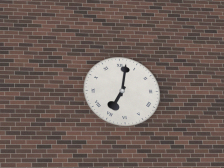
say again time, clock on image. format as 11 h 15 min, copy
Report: 7 h 02 min
